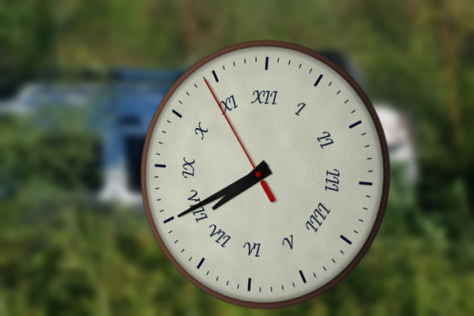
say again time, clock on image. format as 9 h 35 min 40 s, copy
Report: 7 h 39 min 54 s
